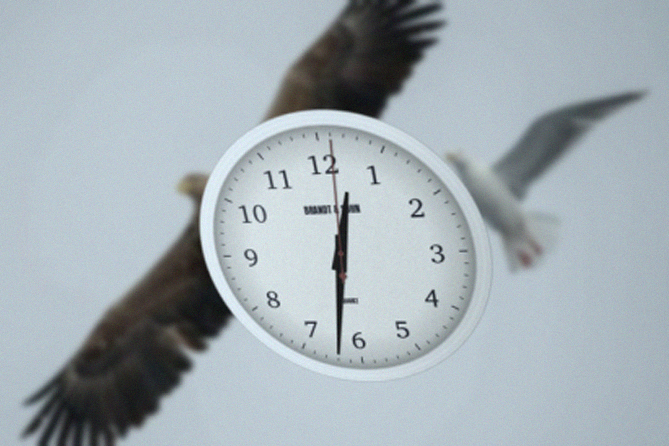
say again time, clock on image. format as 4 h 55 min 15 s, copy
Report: 12 h 32 min 01 s
